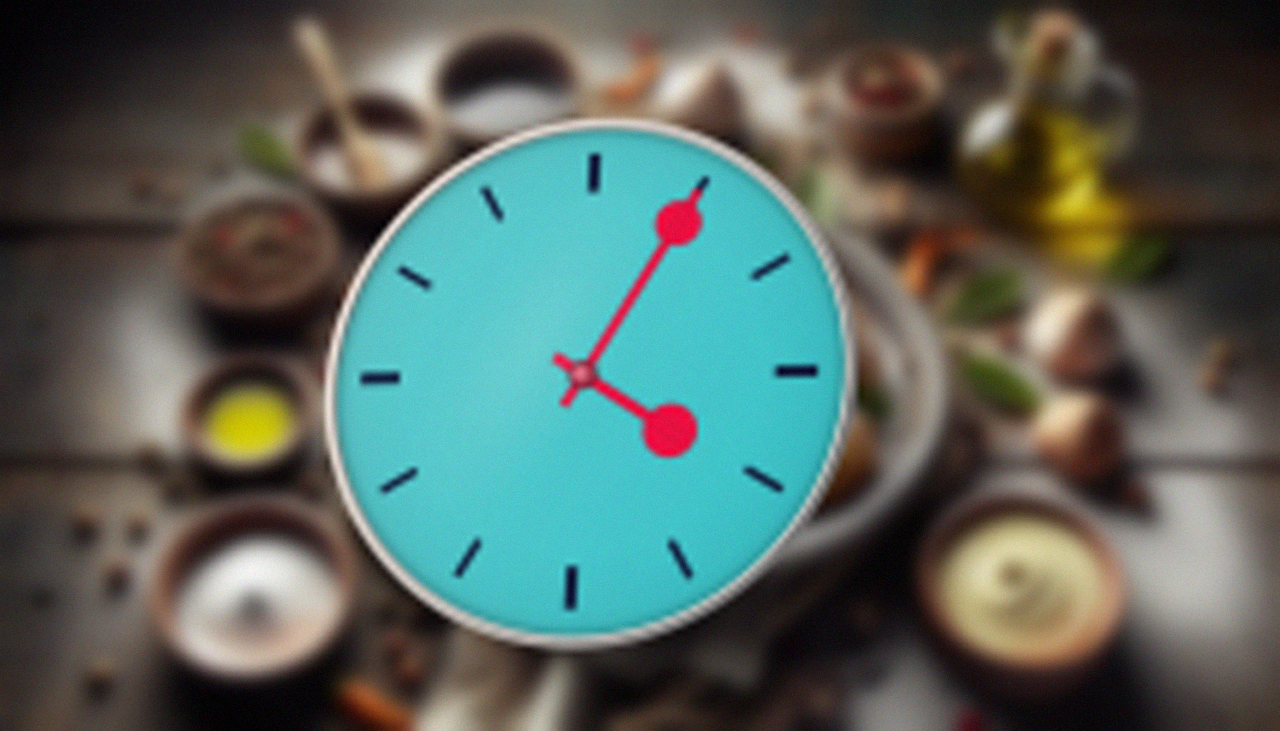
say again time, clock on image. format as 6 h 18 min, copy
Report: 4 h 05 min
